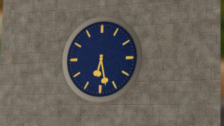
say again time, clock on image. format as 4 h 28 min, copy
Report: 6 h 28 min
